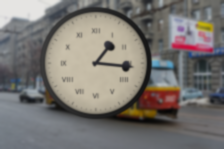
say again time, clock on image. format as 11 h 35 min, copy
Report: 1 h 16 min
